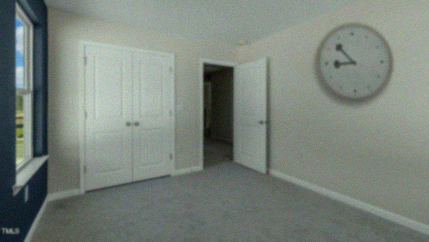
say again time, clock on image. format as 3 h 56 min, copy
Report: 8 h 53 min
